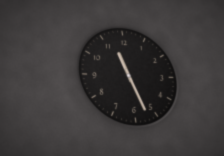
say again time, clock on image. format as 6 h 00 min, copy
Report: 11 h 27 min
